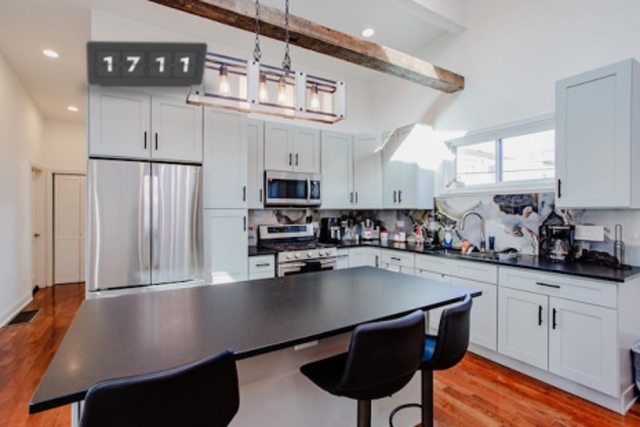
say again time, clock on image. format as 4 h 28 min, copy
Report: 17 h 11 min
